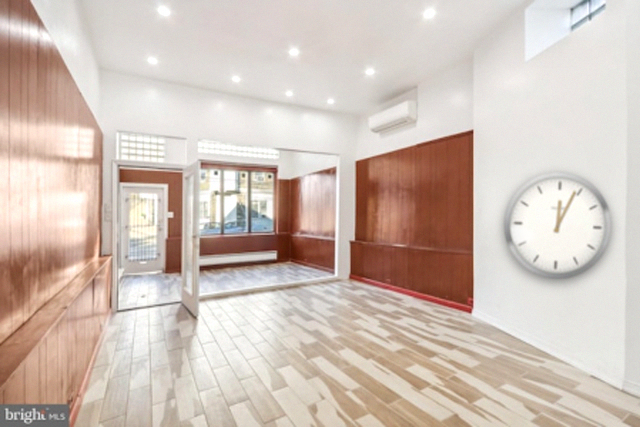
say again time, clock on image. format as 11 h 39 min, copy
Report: 12 h 04 min
